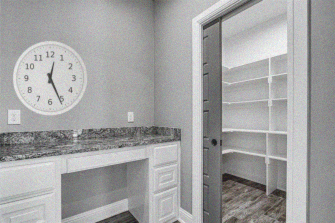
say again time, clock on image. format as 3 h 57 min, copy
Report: 12 h 26 min
